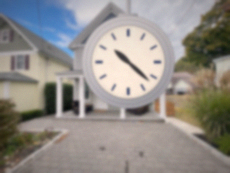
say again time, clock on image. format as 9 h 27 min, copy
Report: 10 h 22 min
